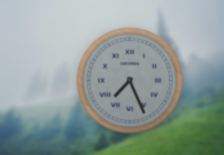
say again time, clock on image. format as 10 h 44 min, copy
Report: 7 h 26 min
